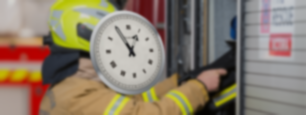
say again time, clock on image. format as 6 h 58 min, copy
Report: 12 h 55 min
